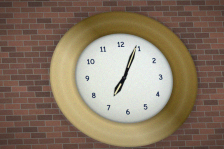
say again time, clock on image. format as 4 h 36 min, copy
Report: 7 h 04 min
